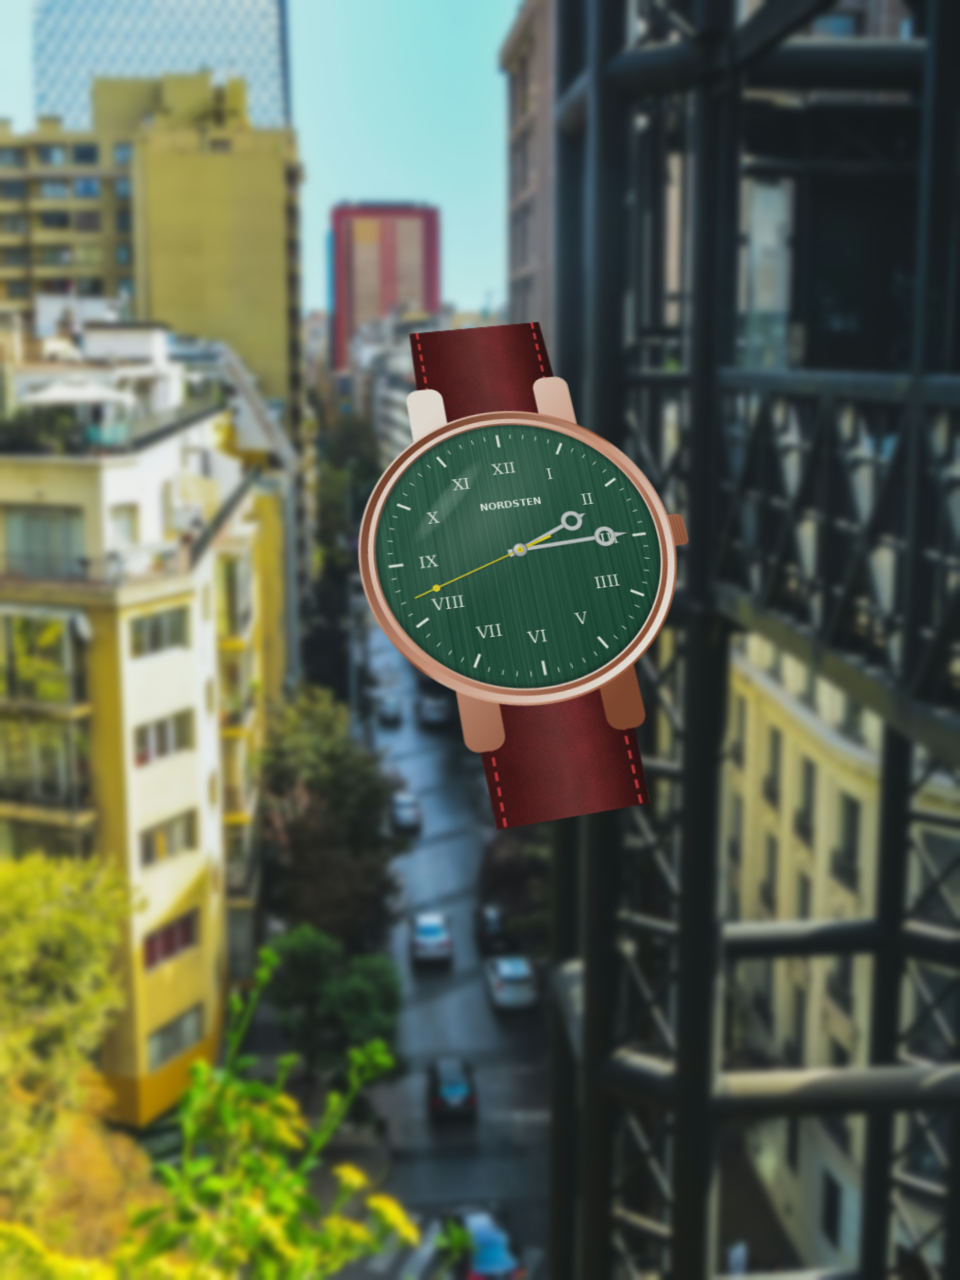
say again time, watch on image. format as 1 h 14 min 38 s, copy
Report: 2 h 14 min 42 s
